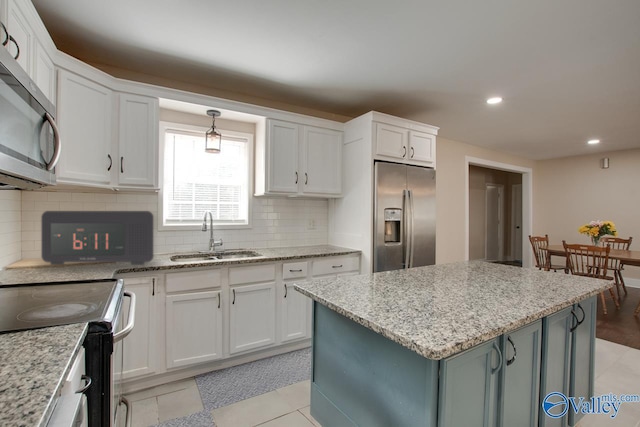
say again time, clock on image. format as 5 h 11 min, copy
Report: 6 h 11 min
